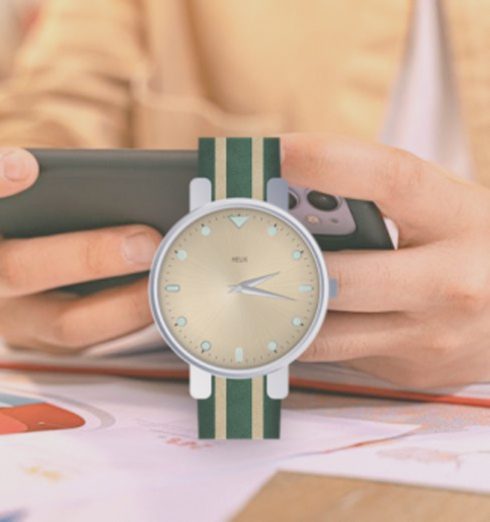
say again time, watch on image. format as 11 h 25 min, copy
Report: 2 h 17 min
